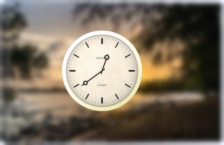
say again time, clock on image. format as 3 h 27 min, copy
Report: 12 h 39 min
